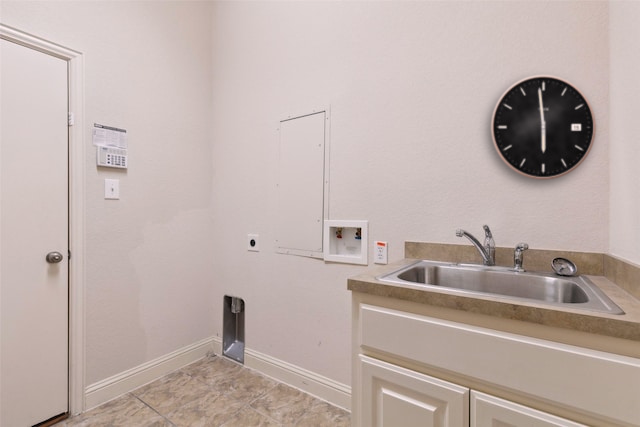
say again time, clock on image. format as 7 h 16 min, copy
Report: 5 h 59 min
